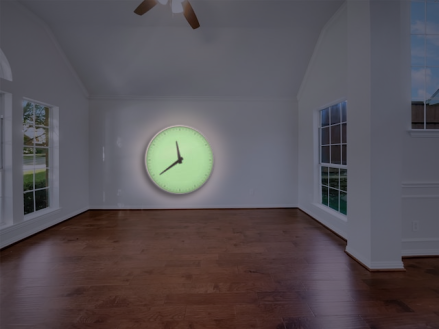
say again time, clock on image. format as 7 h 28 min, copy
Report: 11 h 39 min
